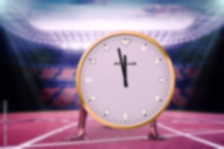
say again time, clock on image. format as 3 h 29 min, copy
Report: 11 h 58 min
